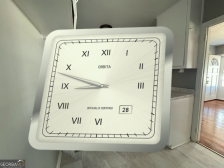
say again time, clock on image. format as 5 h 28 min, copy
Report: 8 h 48 min
